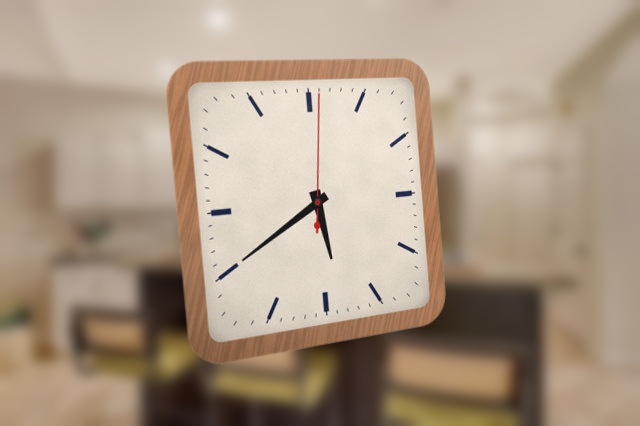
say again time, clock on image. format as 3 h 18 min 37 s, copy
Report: 5 h 40 min 01 s
